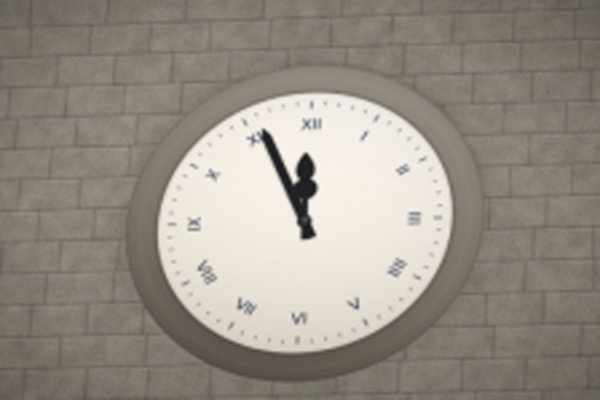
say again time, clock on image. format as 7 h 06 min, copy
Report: 11 h 56 min
